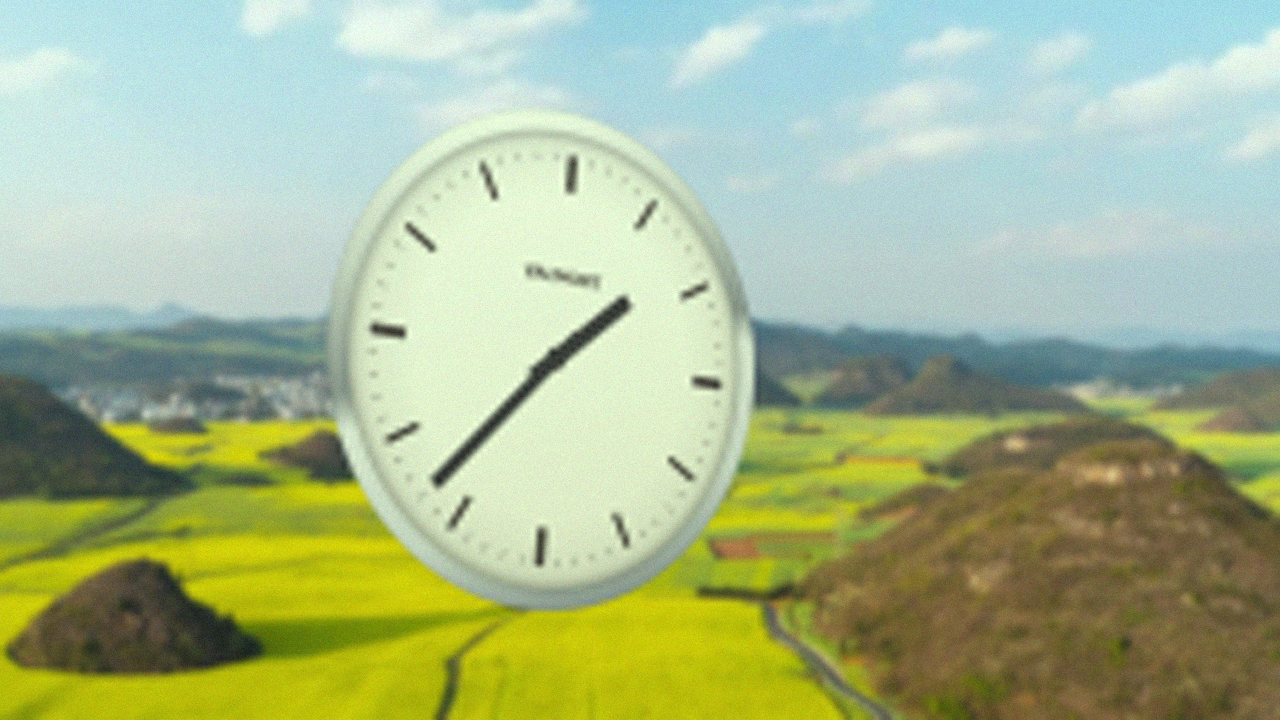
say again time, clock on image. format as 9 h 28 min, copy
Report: 1 h 37 min
